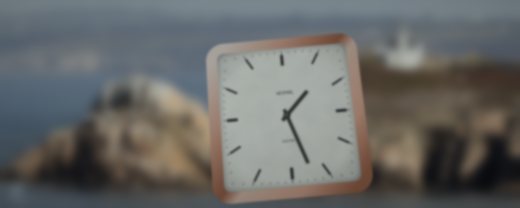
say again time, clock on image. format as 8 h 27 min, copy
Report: 1 h 27 min
